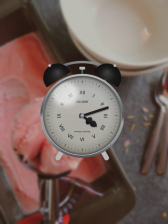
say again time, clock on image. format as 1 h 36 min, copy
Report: 4 h 12 min
